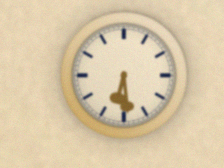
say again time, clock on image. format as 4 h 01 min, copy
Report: 6 h 29 min
